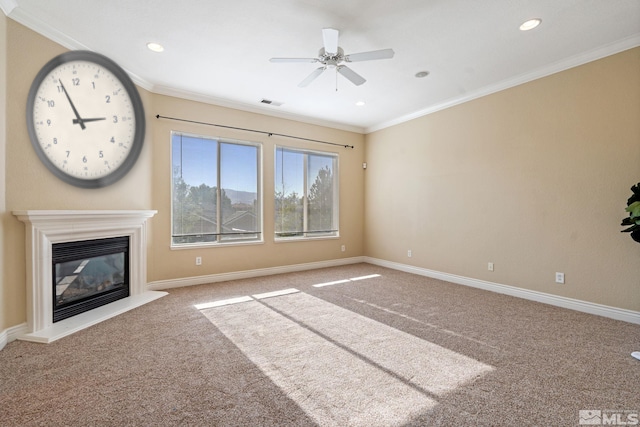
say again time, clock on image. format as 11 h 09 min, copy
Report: 2 h 56 min
